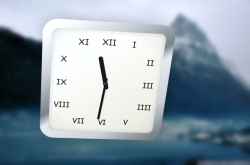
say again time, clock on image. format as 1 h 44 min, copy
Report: 11 h 31 min
